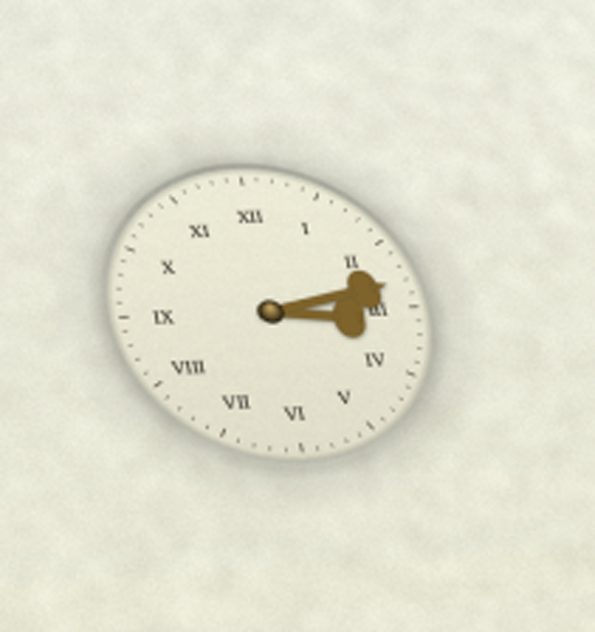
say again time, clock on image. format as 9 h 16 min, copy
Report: 3 h 13 min
